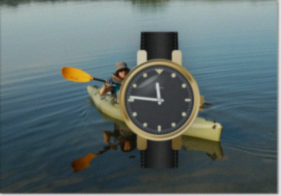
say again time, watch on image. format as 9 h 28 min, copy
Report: 11 h 46 min
